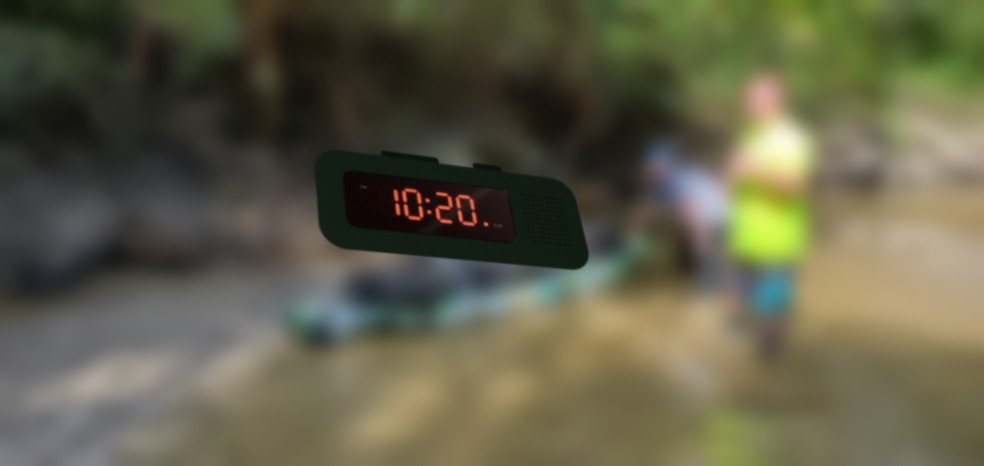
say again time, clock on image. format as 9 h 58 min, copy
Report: 10 h 20 min
